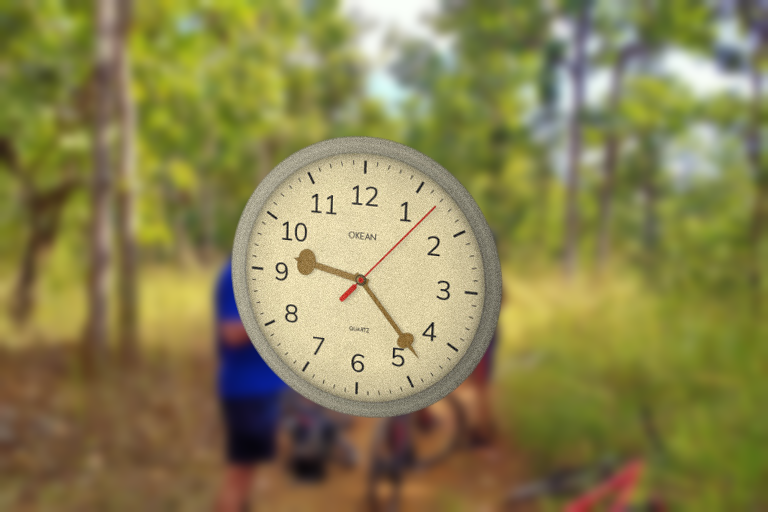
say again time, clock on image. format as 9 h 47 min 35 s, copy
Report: 9 h 23 min 07 s
